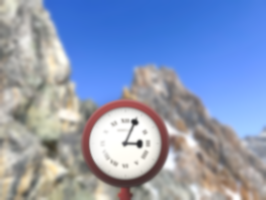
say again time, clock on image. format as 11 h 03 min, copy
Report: 3 h 04 min
